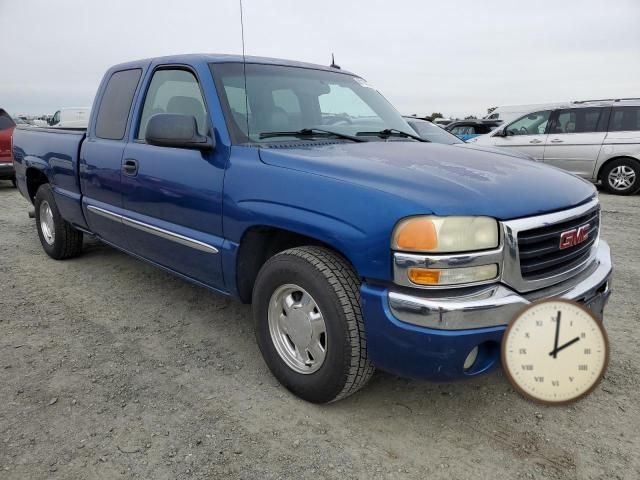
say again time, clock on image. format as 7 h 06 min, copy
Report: 2 h 01 min
